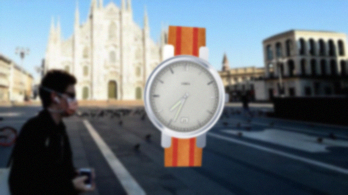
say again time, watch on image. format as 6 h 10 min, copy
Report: 7 h 34 min
